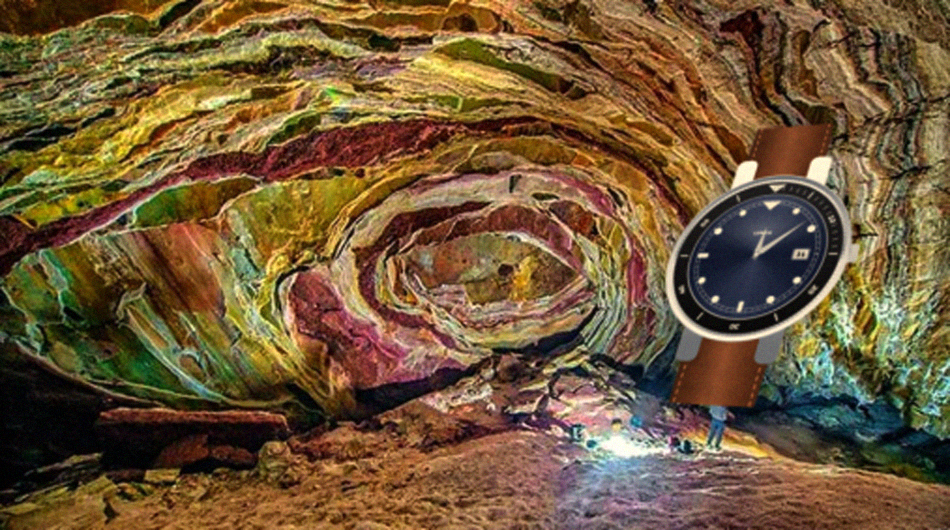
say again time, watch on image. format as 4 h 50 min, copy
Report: 12 h 08 min
